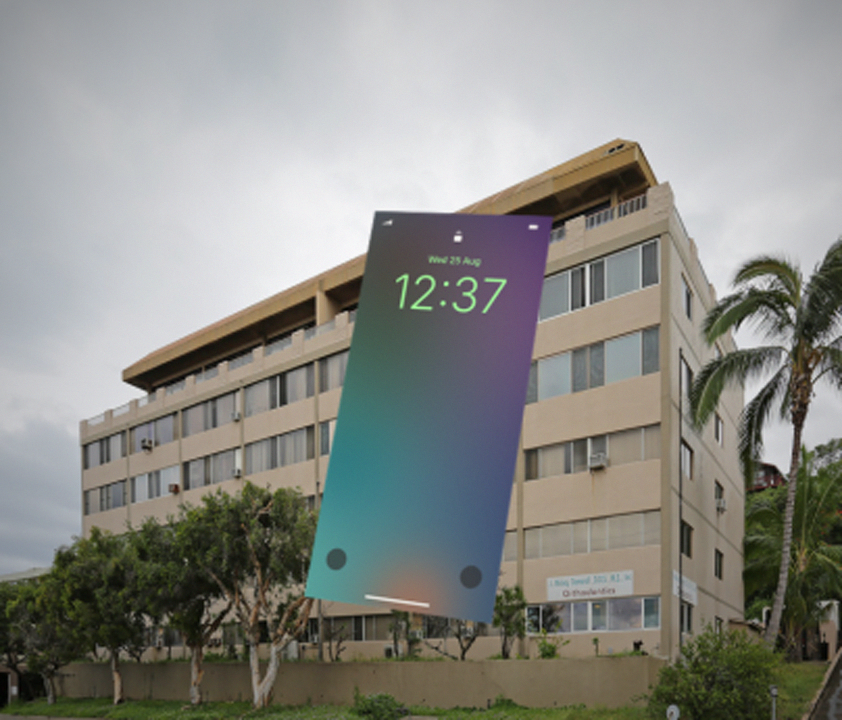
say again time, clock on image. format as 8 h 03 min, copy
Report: 12 h 37 min
